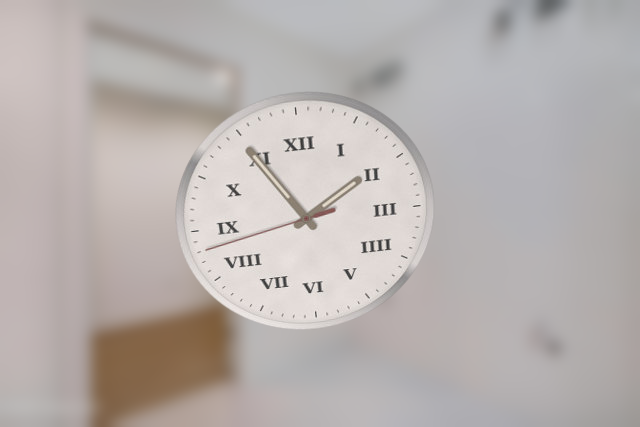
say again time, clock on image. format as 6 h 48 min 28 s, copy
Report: 1 h 54 min 43 s
